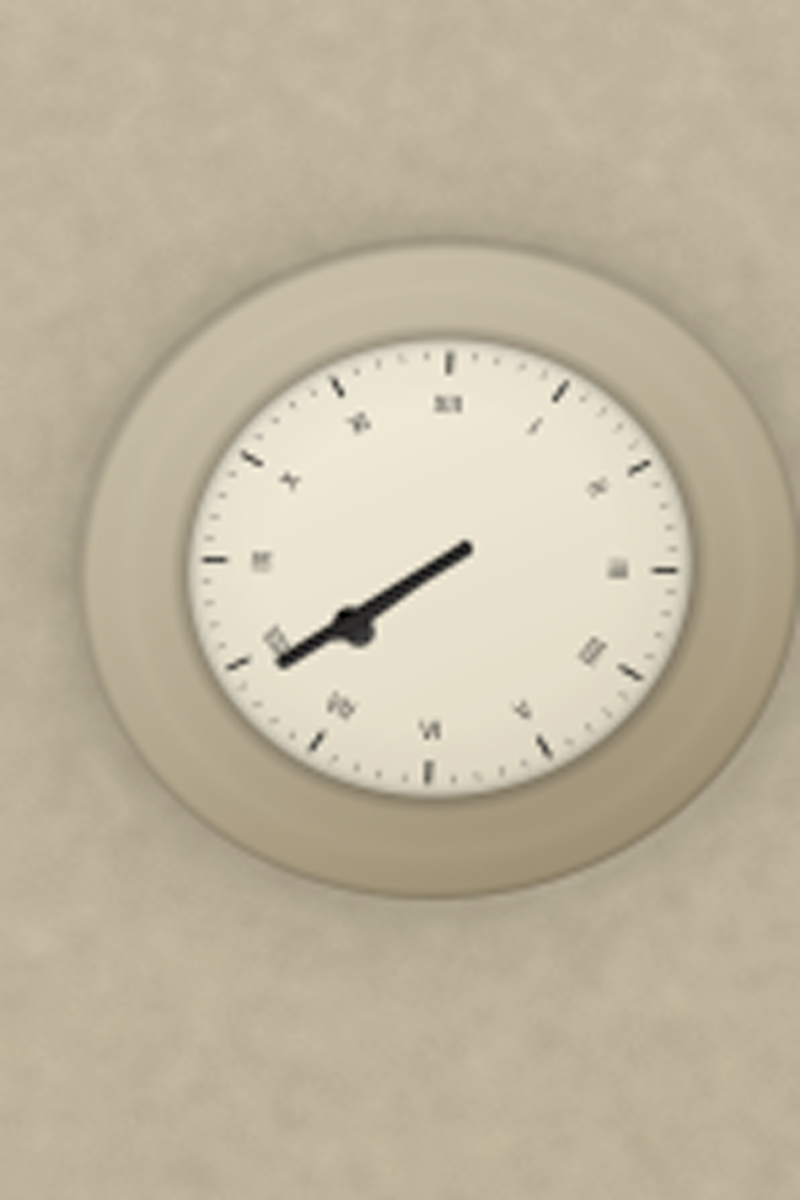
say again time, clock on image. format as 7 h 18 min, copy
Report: 7 h 39 min
